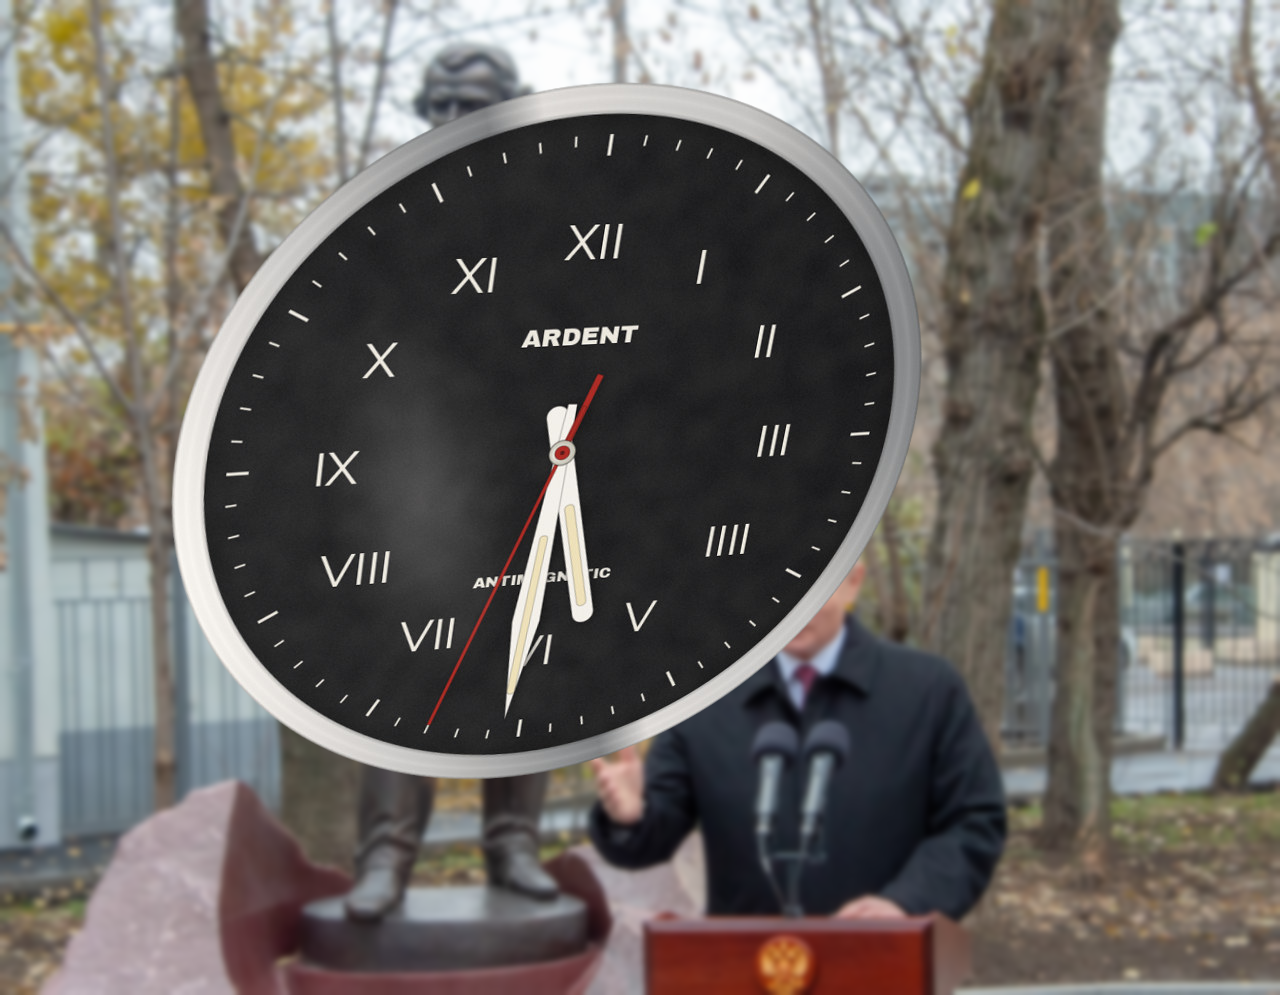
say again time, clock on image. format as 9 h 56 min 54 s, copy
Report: 5 h 30 min 33 s
